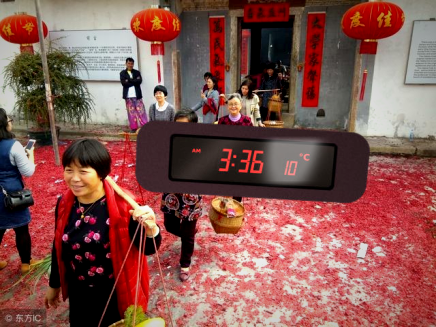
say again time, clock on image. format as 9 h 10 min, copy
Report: 3 h 36 min
